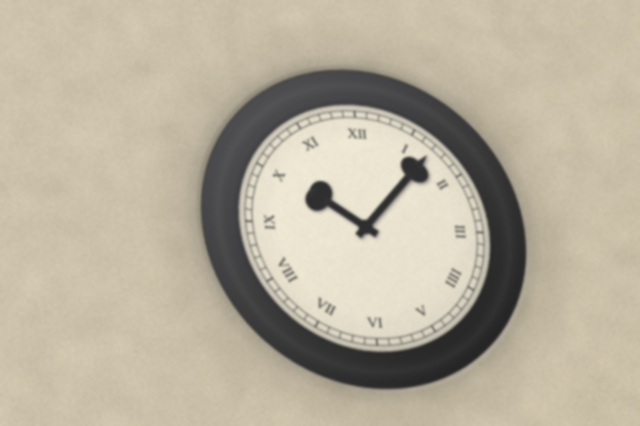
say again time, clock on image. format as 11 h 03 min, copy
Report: 10 h 07 min
